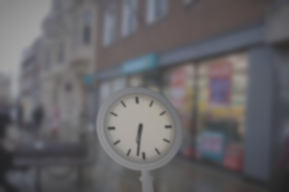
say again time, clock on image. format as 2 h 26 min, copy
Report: 6 h 32 min
